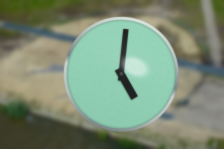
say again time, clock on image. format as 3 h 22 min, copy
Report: 5 h 01 min
